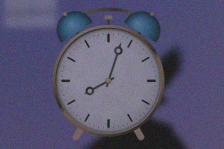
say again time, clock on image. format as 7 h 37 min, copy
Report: 8 h 03 min
